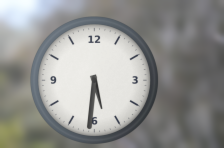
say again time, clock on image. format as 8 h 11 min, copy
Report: 5 h 31 min
